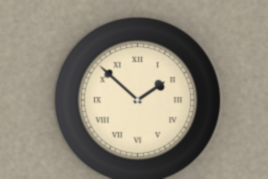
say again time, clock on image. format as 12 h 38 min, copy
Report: 1 h 52 min
